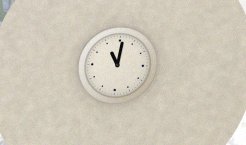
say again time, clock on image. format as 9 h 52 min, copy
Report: 11 h 01 min
